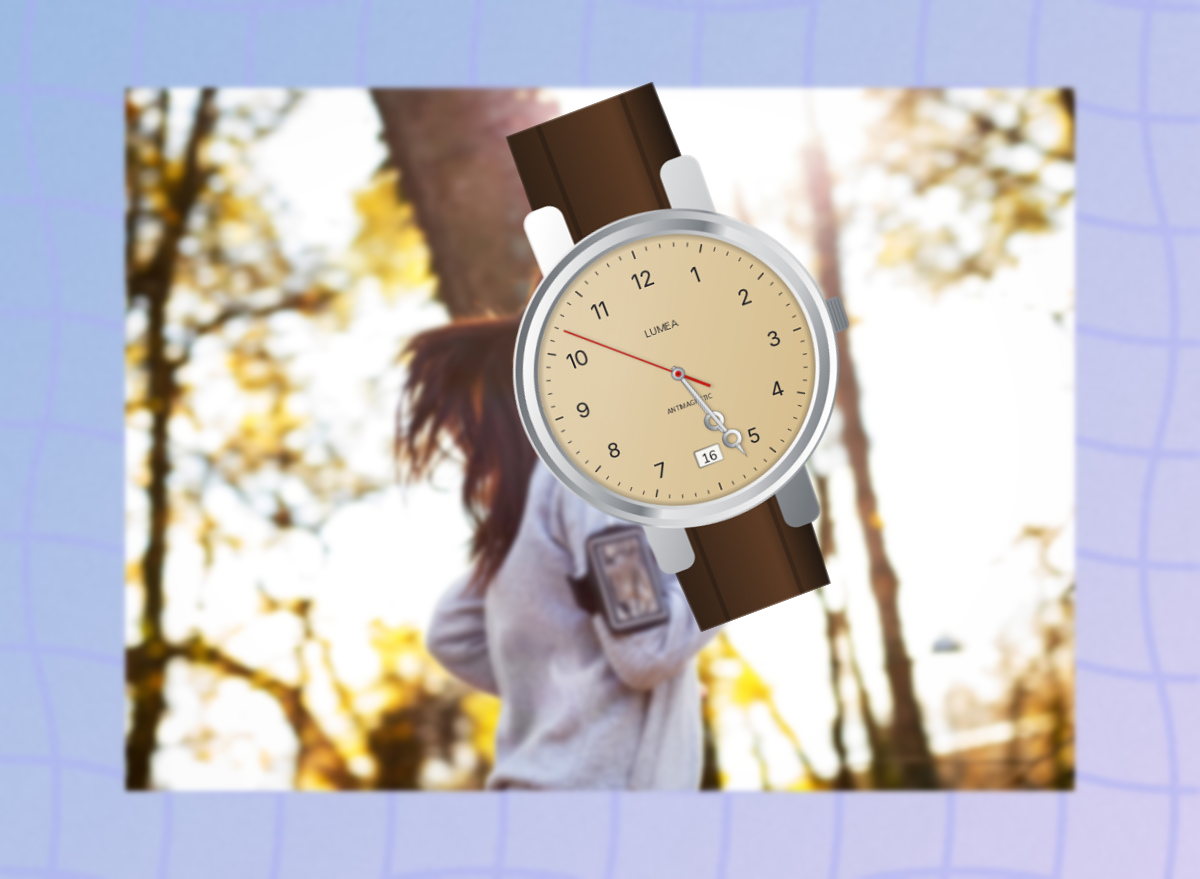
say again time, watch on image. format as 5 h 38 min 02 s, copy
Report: 5 h 26 min 52 s
